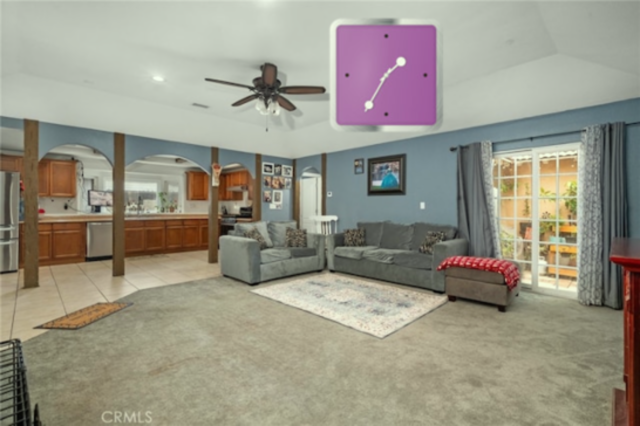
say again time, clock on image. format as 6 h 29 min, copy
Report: 1 h 35 min
